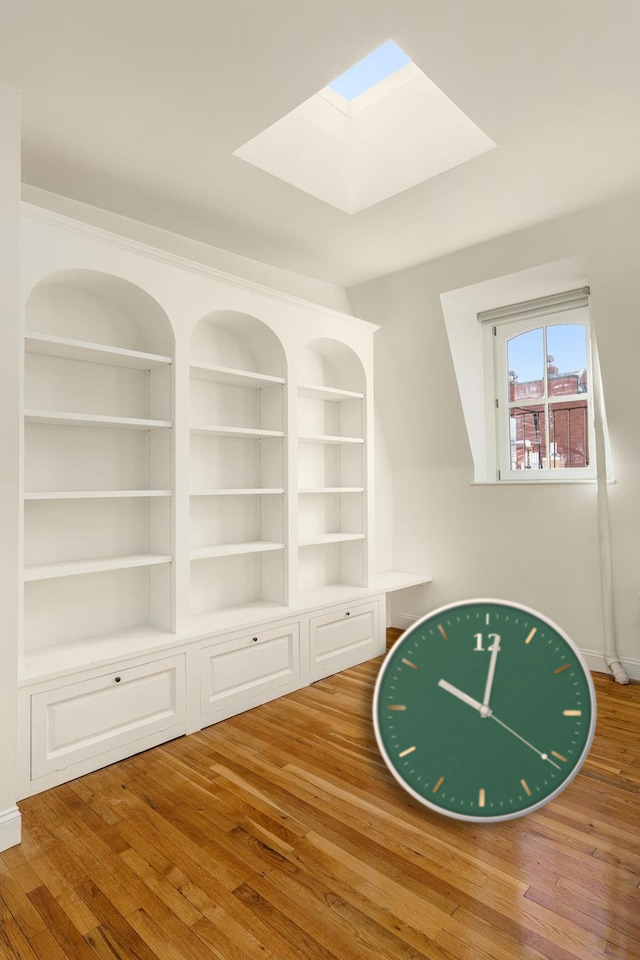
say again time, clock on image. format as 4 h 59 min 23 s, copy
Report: 10 h 01 min 21 s
